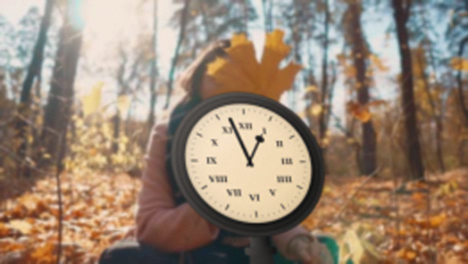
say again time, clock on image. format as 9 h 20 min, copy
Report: 12 h 57 min
